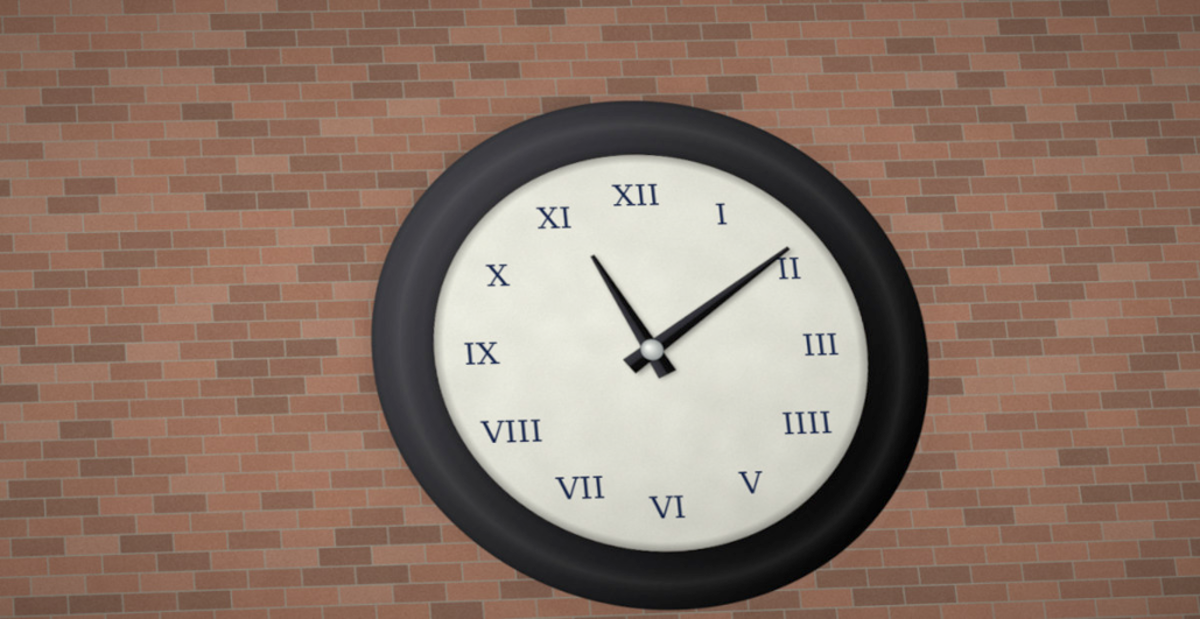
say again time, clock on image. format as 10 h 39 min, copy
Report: 11 h 09 min
